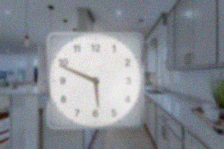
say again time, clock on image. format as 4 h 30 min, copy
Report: 5 h 49 min
